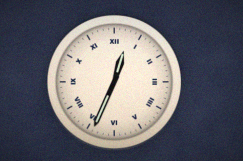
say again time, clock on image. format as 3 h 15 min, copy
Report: 12 h 34 min
